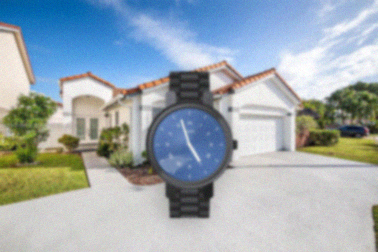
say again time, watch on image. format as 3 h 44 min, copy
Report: 4 h 57 min
